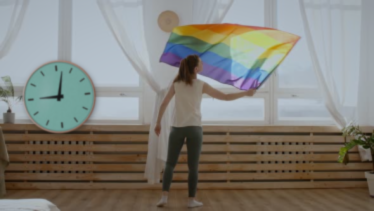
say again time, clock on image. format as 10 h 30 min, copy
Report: 9 h 02 min
